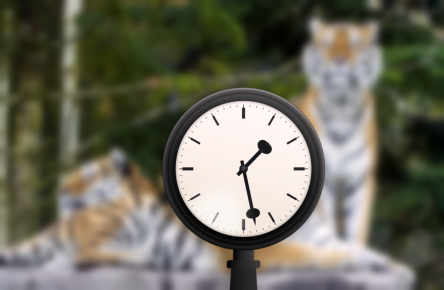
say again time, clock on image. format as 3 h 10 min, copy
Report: 1 h 28 min
